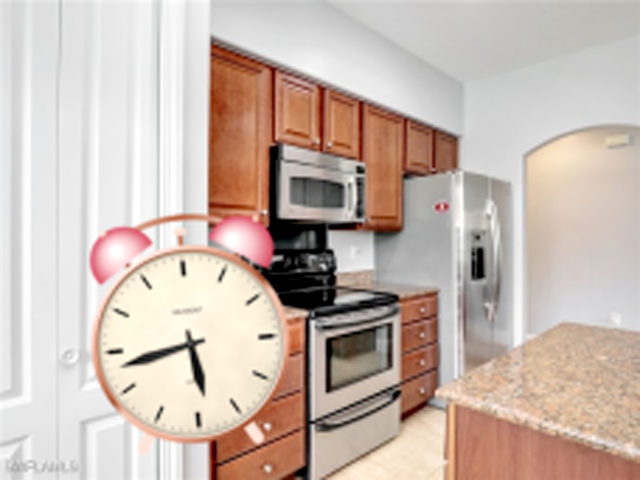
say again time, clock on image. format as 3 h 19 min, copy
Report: 5 h 43 min
